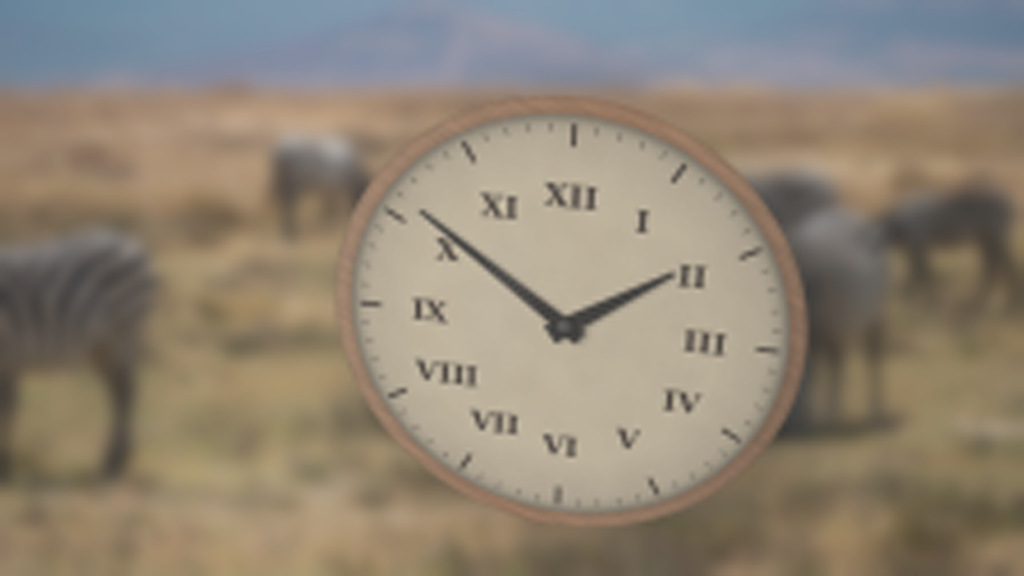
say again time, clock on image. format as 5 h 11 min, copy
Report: 1 h 51 min
